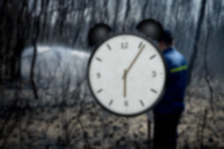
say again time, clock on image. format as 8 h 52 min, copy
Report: 6 h 06 min
